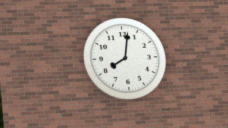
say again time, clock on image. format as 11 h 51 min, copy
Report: 8 h 02 min
